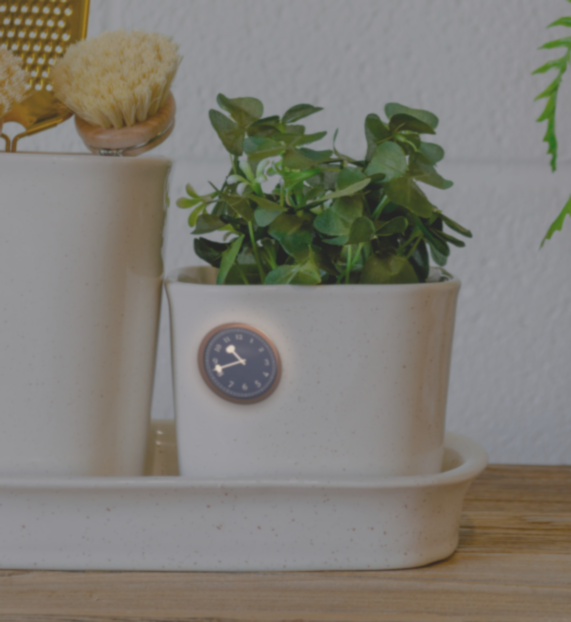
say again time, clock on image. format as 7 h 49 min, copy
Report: 10 h 42 min
